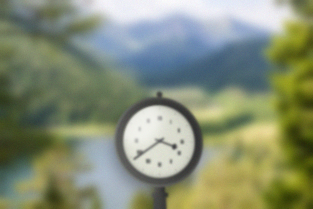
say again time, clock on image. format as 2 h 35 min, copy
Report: 3 h 39 min
